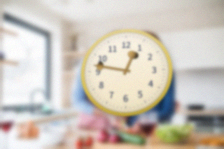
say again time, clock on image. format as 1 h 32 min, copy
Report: 12 h 47 min
